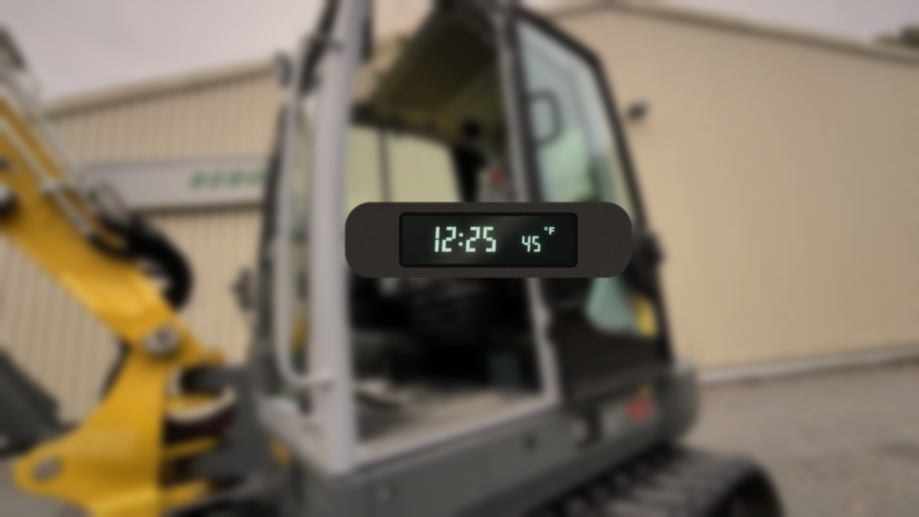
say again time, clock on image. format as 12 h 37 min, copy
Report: 12 h 25 min
